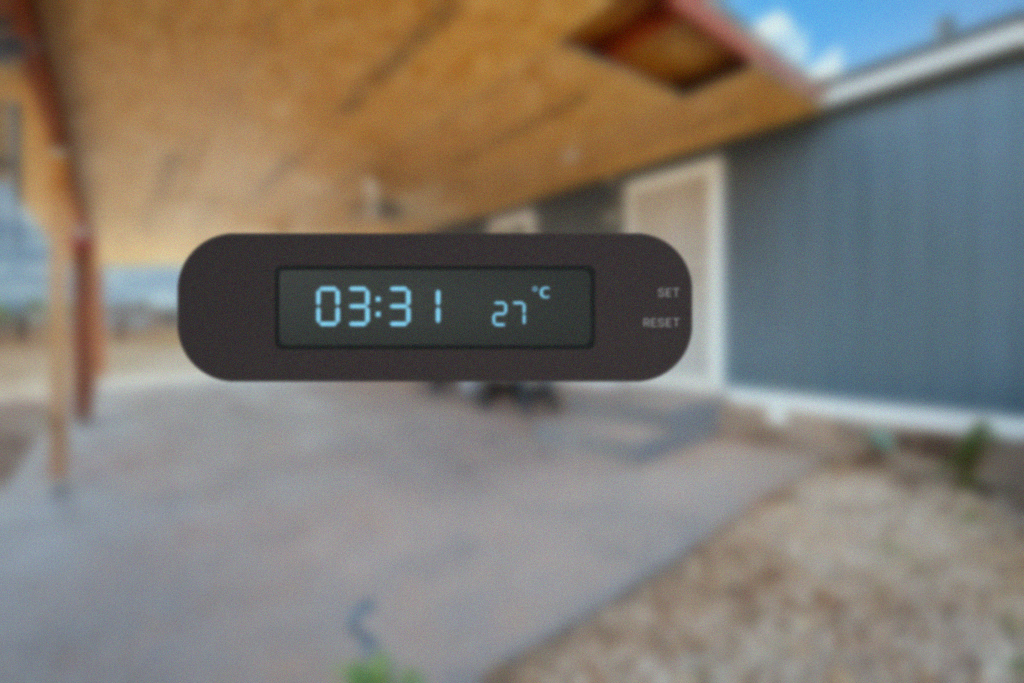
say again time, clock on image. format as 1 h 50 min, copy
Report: 3 h 31 min
